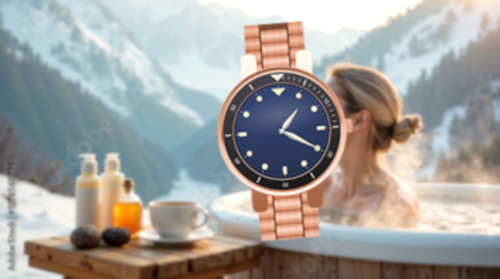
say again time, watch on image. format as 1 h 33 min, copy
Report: 1 h 20 min
